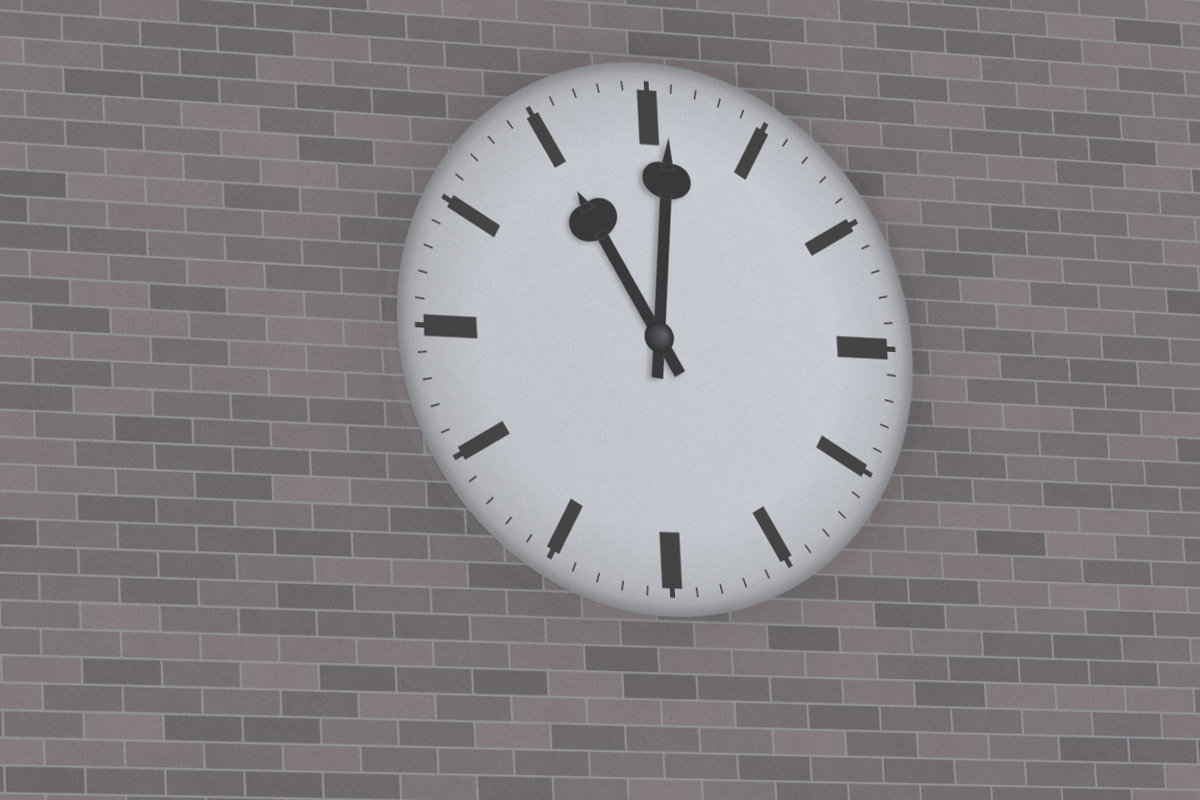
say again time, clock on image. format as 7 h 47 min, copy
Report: 11 h 01 min
